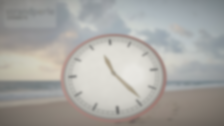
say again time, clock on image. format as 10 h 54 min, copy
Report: 11 h 24 min
